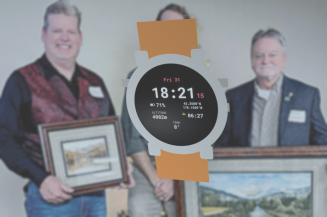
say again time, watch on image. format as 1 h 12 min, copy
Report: 18 h 21 min
